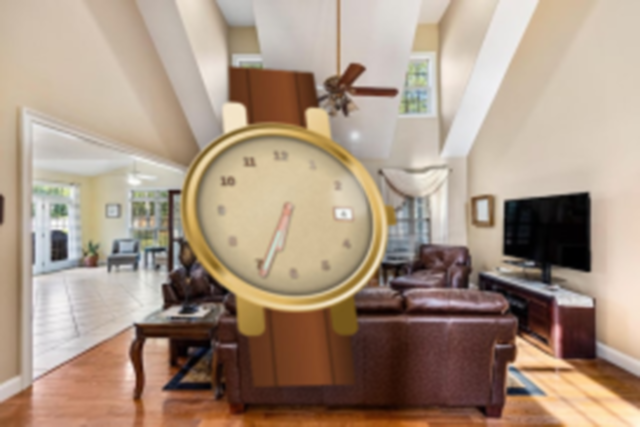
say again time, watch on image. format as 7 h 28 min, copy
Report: 6 h 34 min
